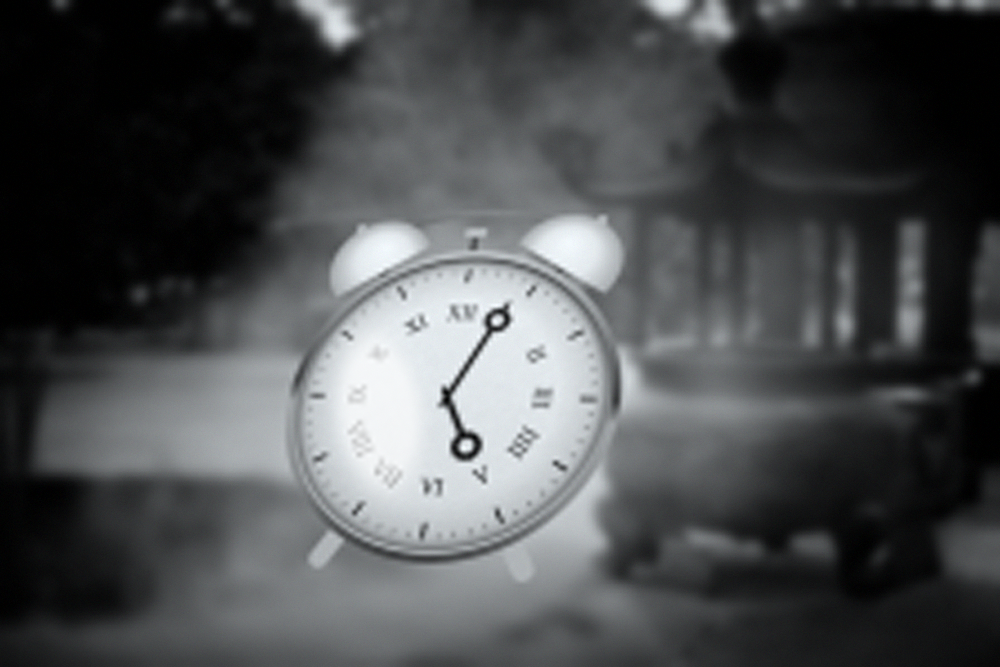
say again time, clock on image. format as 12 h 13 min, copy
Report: 5 h 04 min
